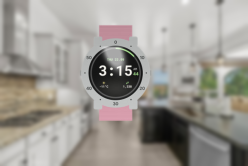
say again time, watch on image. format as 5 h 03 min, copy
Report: 3 h 15 min
